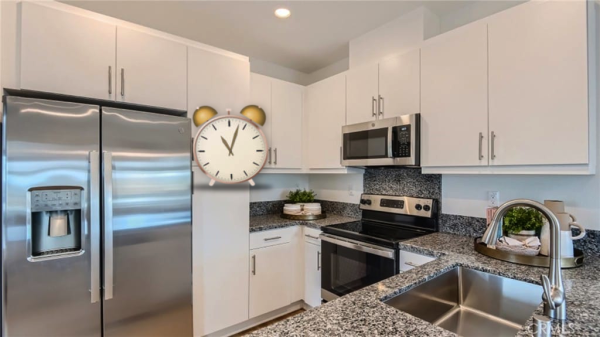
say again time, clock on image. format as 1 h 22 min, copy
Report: 11 h 03 min
